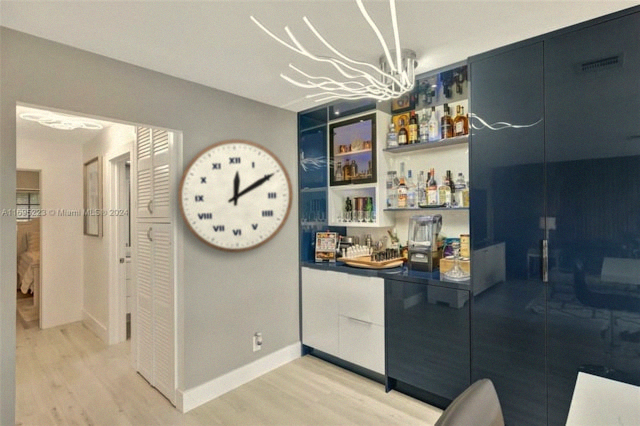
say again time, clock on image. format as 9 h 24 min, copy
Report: 12 h 10 min
